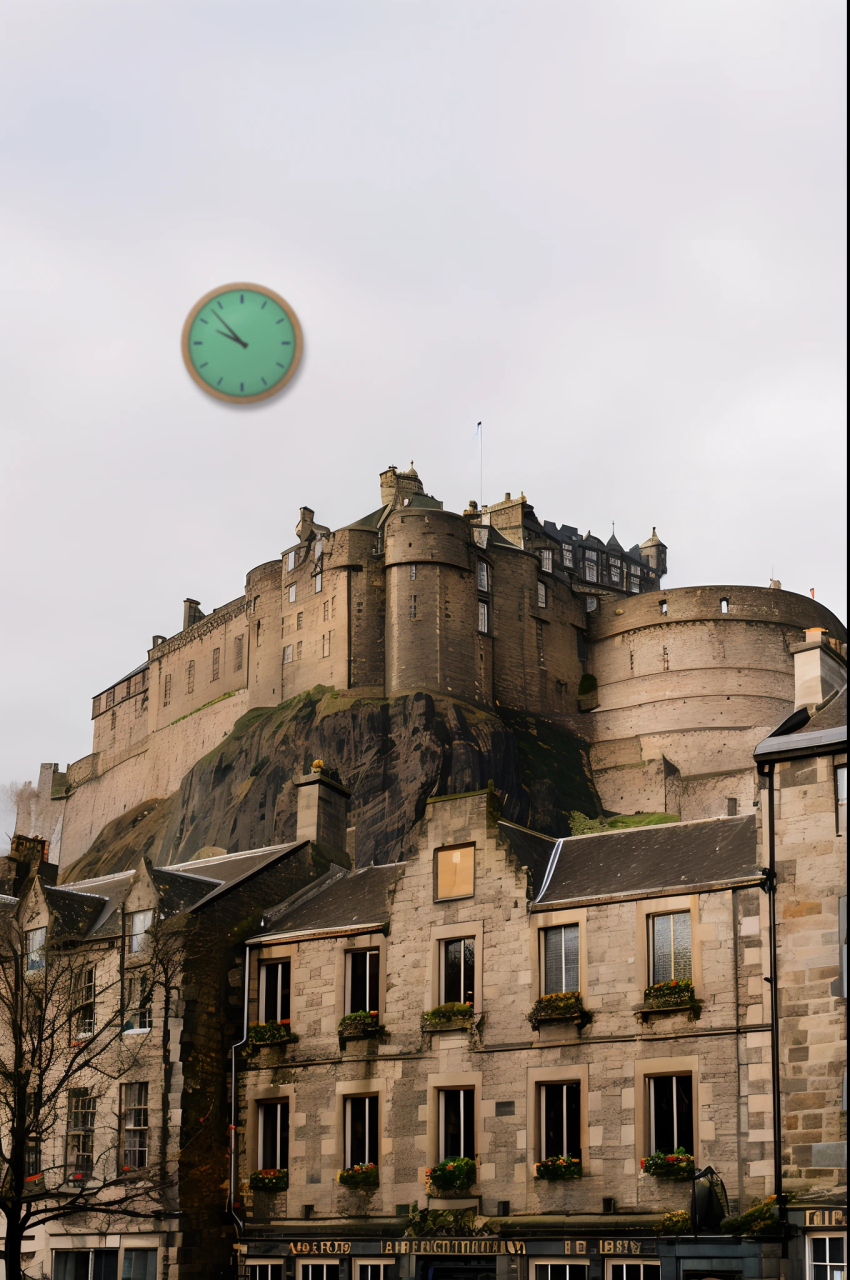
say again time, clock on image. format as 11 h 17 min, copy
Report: 9 h 53 min
